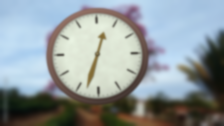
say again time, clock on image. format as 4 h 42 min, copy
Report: 12 h 33 min
